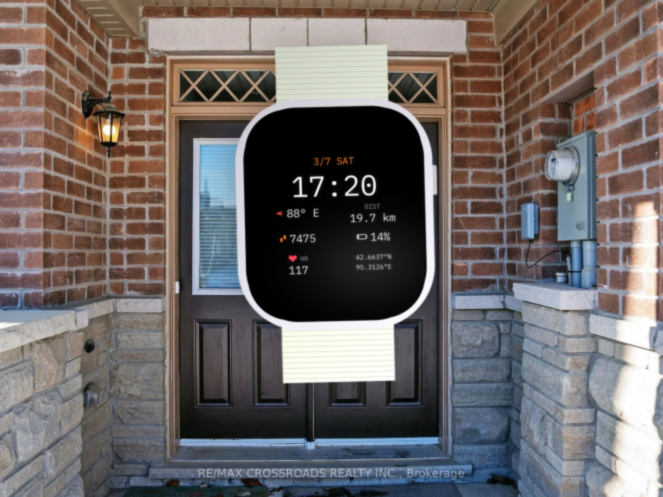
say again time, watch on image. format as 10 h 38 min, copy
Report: 17 h 20 min
